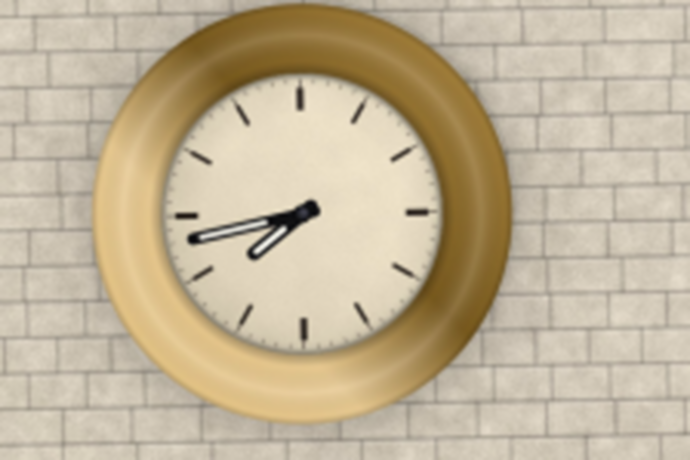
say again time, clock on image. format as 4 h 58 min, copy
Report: 7 h 43 min
